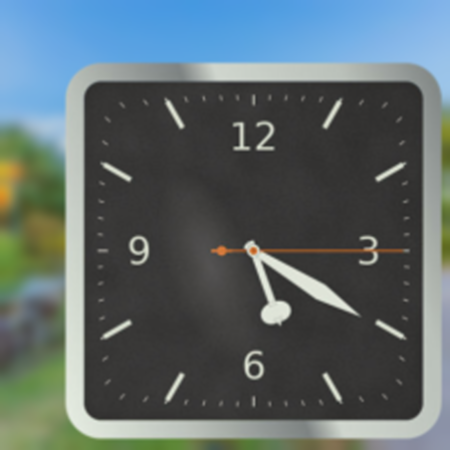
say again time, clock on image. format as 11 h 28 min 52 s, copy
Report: 5 h 20 min 15 s
